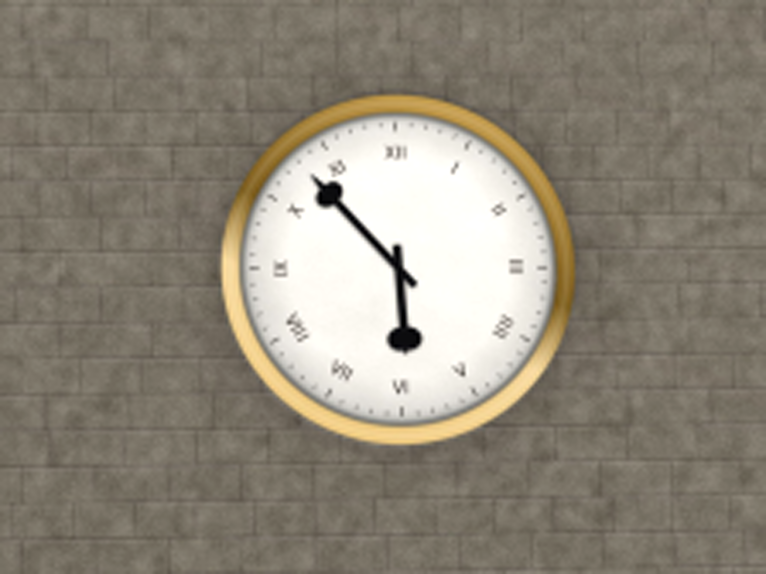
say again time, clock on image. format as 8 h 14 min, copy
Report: 5 h 53 min
